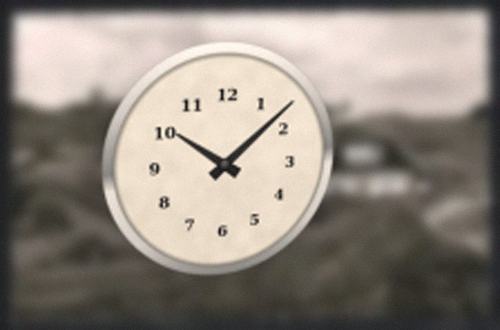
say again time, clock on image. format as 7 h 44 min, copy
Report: 10 h 08 min
